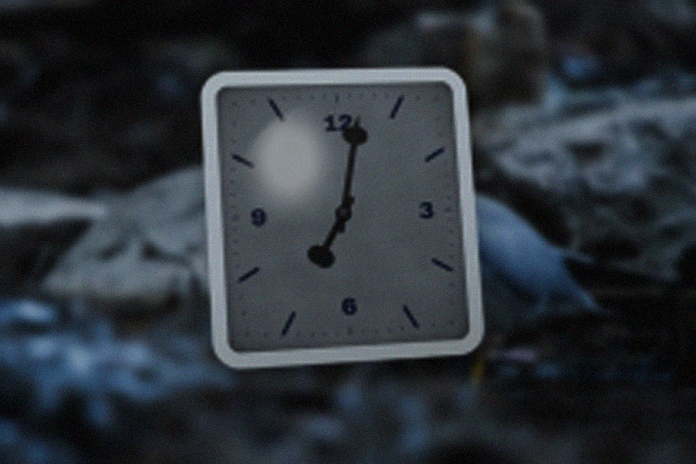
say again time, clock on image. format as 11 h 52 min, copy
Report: 7 h 02 min
